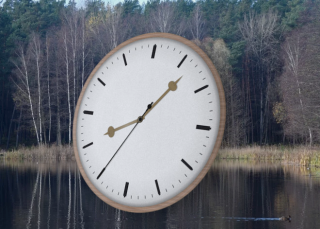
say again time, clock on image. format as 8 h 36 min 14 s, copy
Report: 8 h 06 min 35 s
